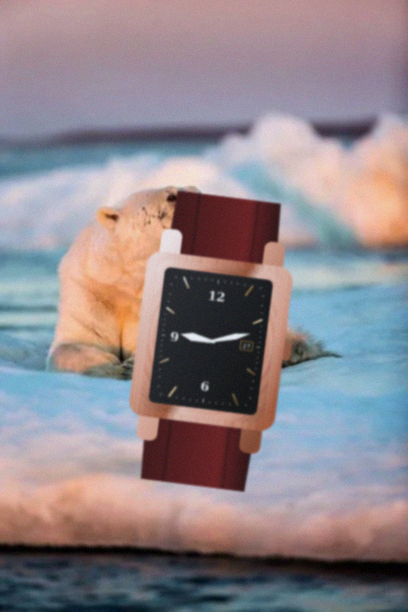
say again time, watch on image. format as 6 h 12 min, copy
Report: 9 h 12 min
